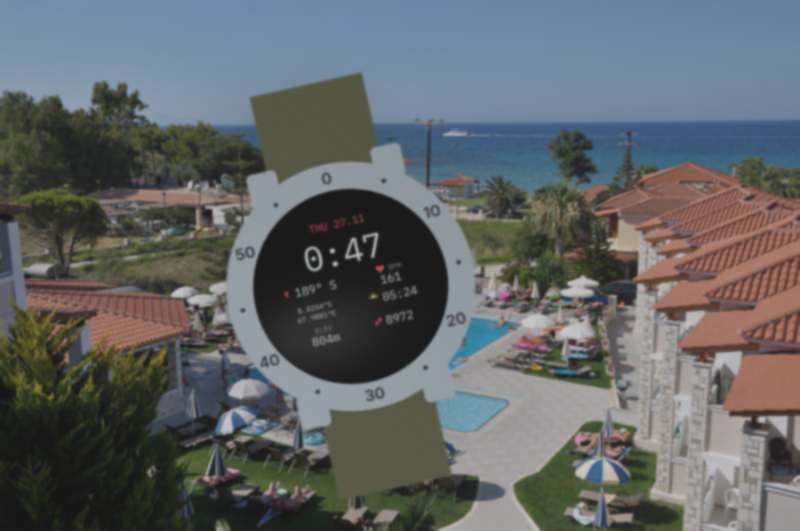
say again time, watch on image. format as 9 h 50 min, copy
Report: 0 h 47 min
